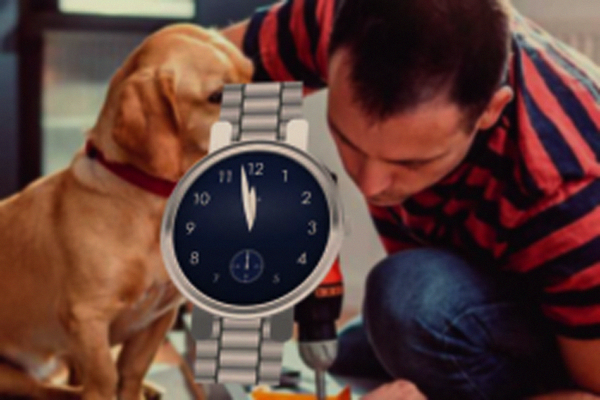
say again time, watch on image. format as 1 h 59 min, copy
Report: 11 h 58 min
